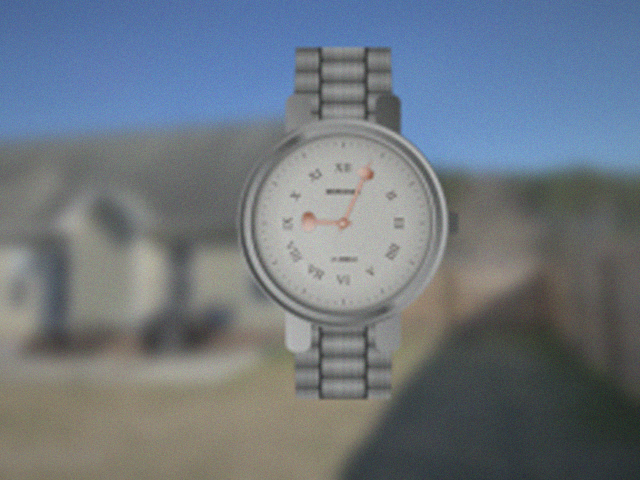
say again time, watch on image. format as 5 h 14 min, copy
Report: 9 h 04 min
